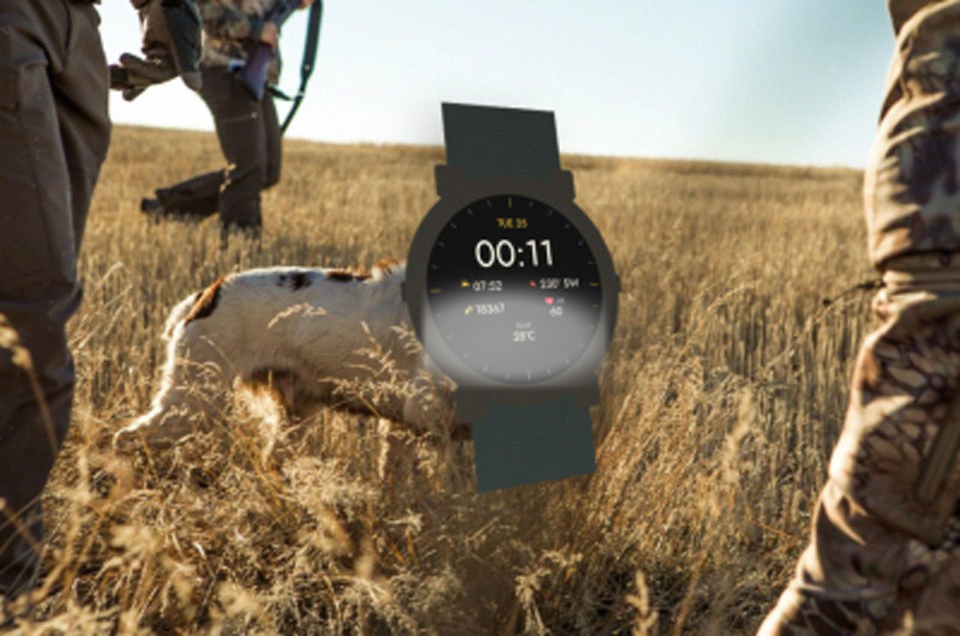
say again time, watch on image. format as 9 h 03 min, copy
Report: 0 h 11 min
